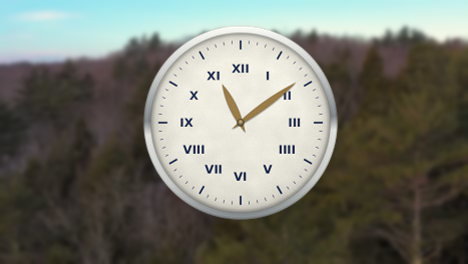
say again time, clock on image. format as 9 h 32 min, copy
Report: 11 h 09 min
